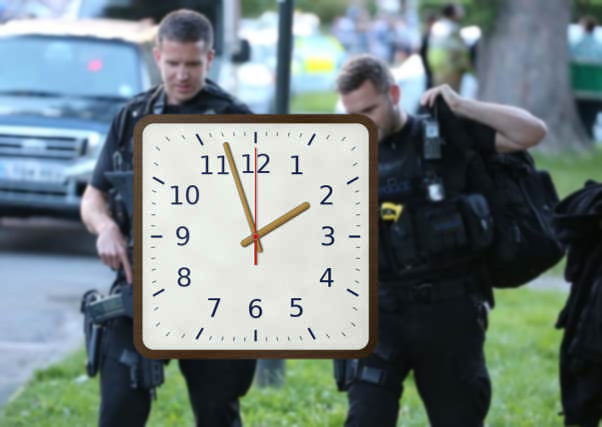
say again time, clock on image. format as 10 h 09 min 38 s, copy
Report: 1 h 57 min 00 s
